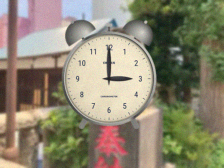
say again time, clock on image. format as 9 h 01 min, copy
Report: 3 h 00 min
